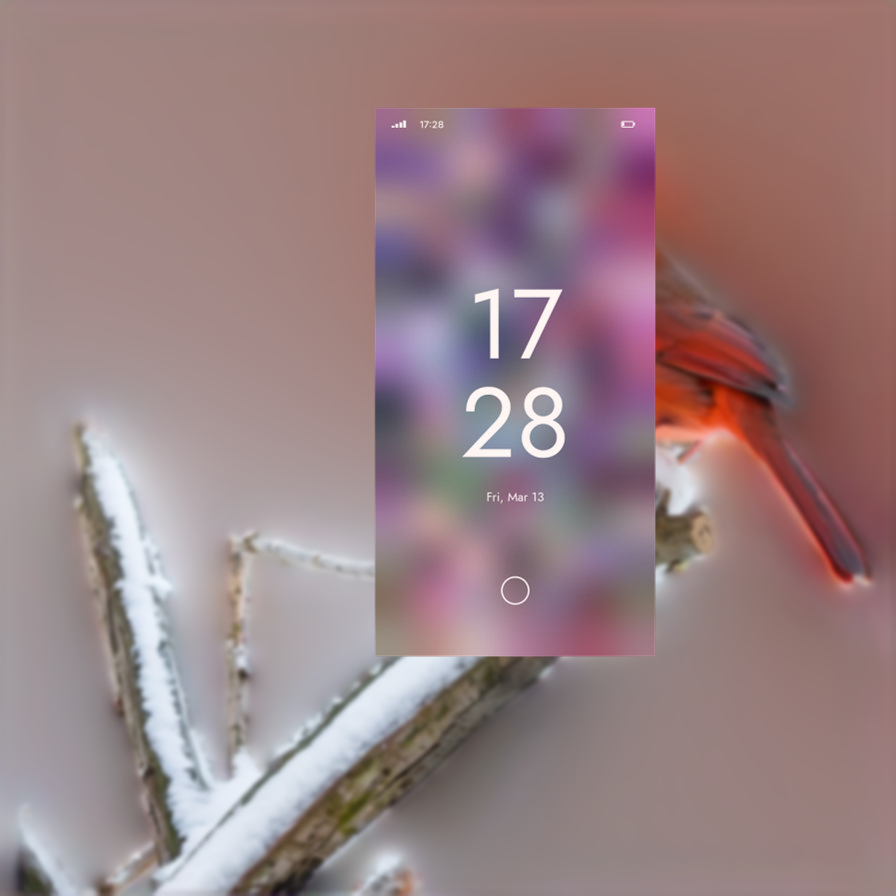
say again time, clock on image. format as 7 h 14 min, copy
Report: 17 h 28 min
